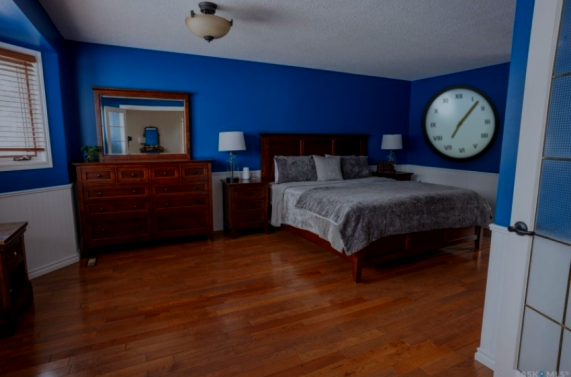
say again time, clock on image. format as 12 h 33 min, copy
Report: 7 h 07 min
